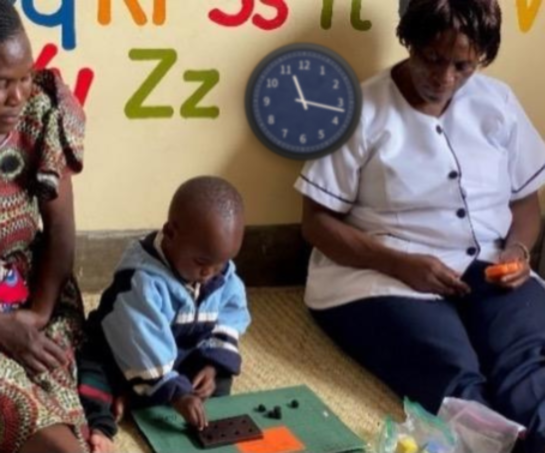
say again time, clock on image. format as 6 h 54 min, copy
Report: 11 h 17 min
